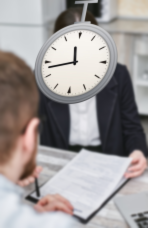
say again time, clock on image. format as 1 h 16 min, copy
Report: 11 h 43 min
